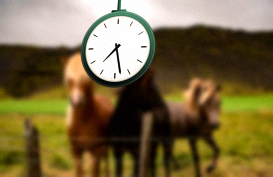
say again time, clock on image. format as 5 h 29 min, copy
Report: 7 h 28 min
